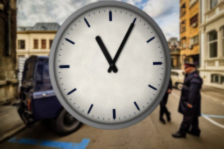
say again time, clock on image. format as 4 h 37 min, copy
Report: 11 h 05 min
